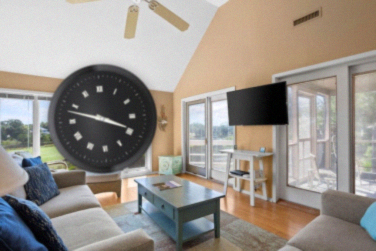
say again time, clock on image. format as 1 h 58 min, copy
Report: 3 h 48 min
